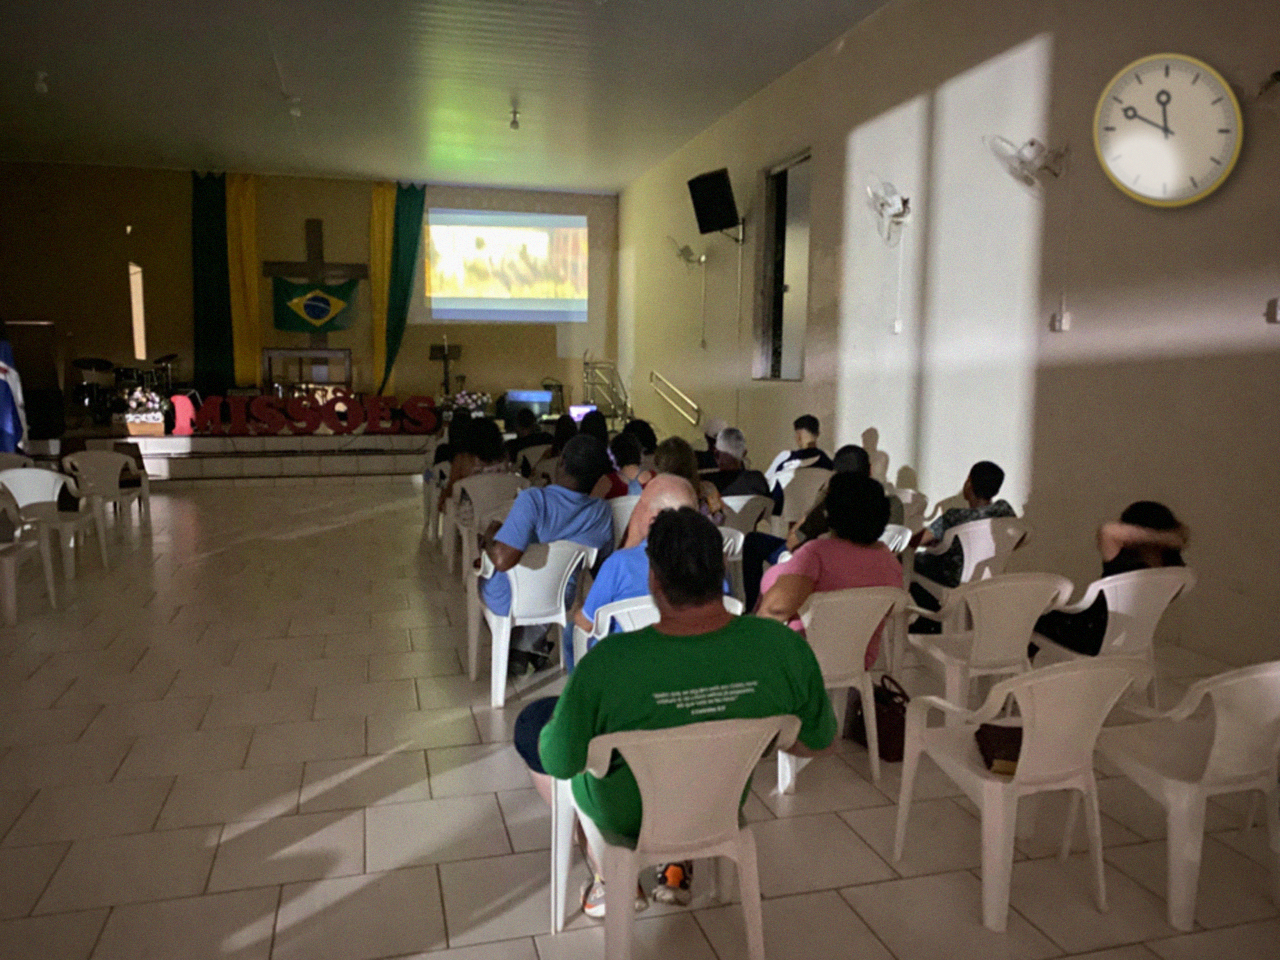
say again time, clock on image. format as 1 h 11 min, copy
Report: 11 h 49 min
